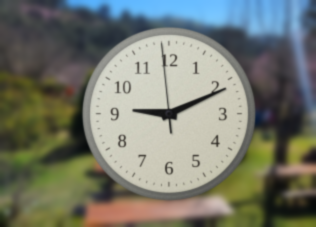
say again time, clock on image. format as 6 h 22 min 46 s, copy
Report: 9 h 10 min 59 s
